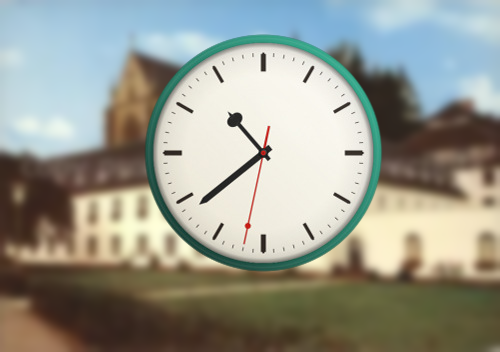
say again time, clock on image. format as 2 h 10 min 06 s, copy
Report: 10 h 38 min 32 s
